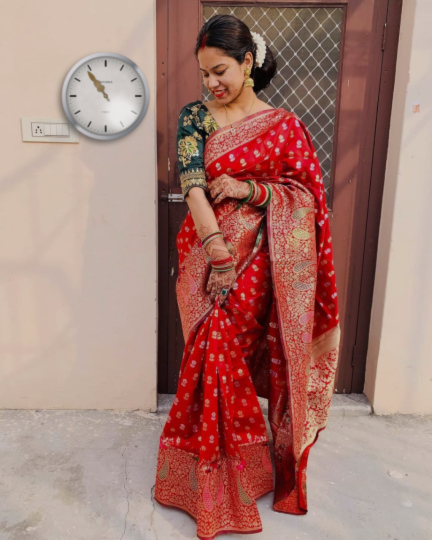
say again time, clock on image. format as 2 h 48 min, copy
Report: 10 h 54 min
